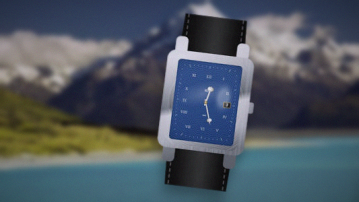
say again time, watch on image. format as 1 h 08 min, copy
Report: 12 h 27 min
